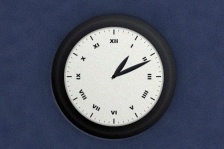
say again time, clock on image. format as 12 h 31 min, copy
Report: 1 h 11 min
